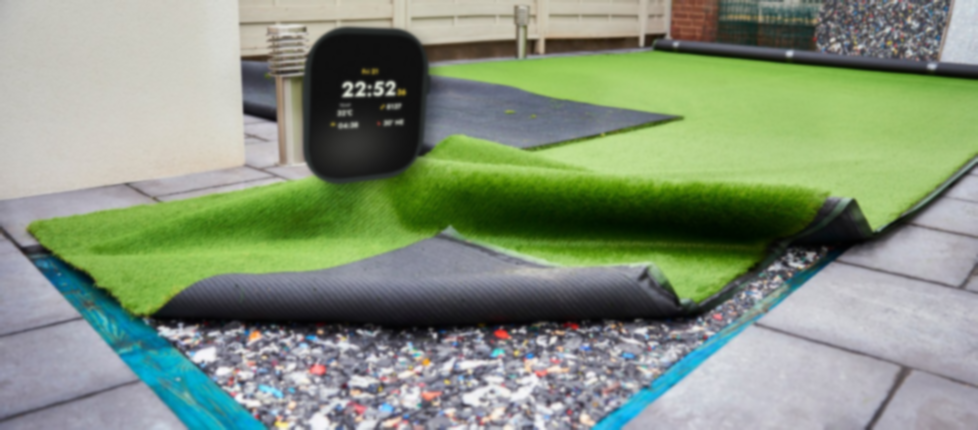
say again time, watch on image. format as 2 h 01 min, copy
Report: 22 h 52 min
